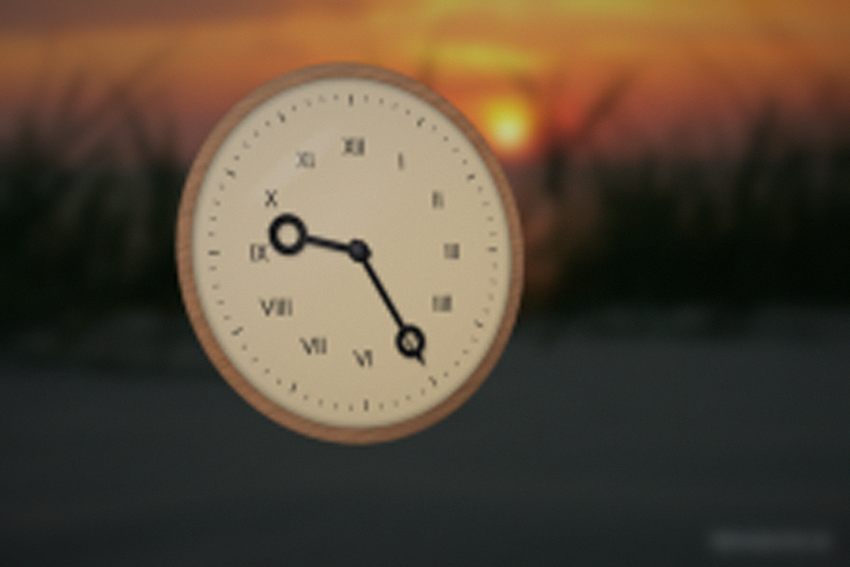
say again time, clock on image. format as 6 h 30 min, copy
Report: 9 h 25 min
